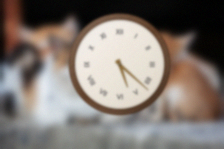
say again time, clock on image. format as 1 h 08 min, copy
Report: 5 h 22 min
